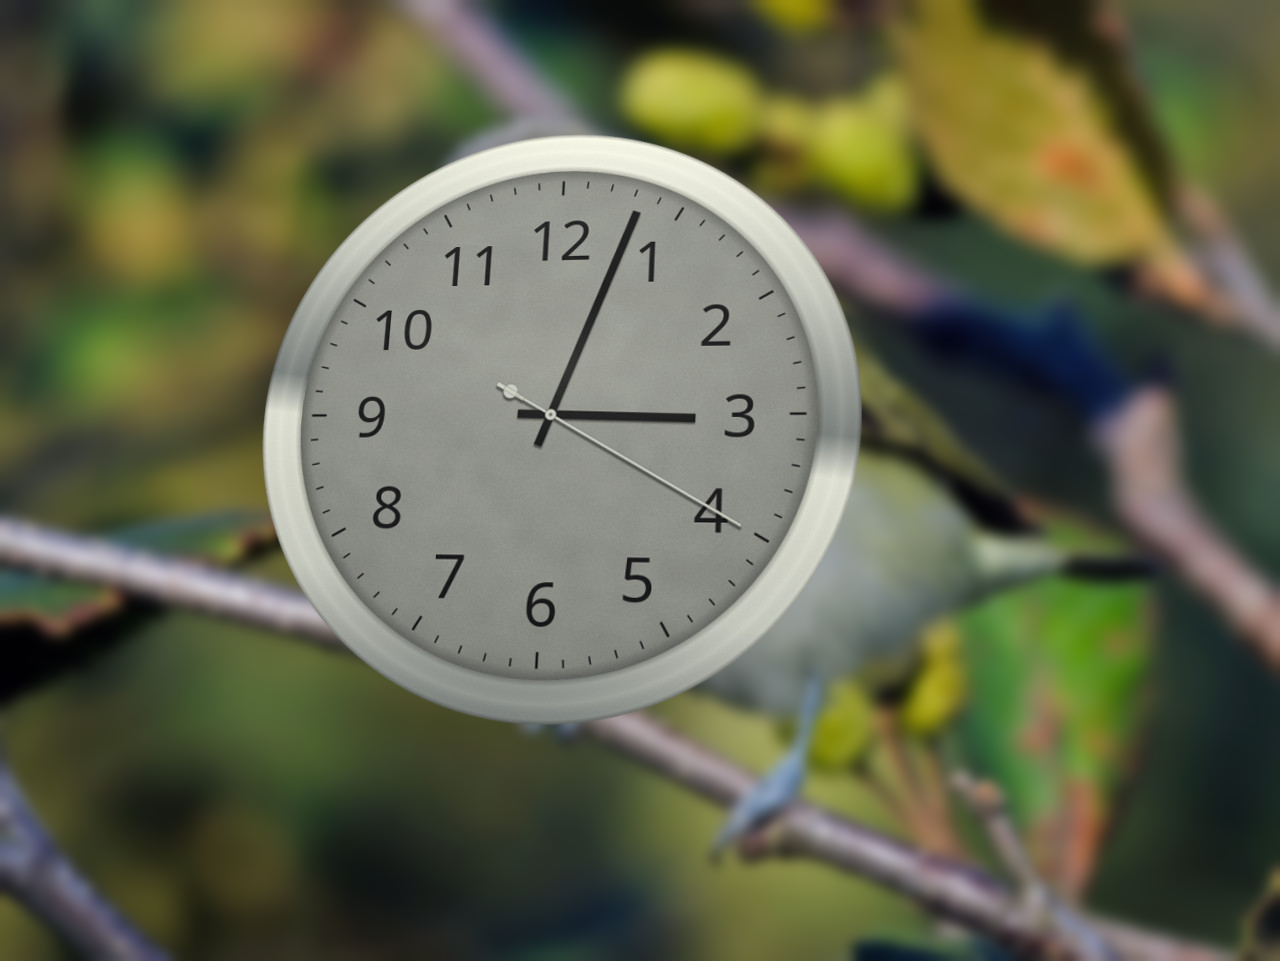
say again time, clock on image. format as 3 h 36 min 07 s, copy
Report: 3 h 03 min 20 s
